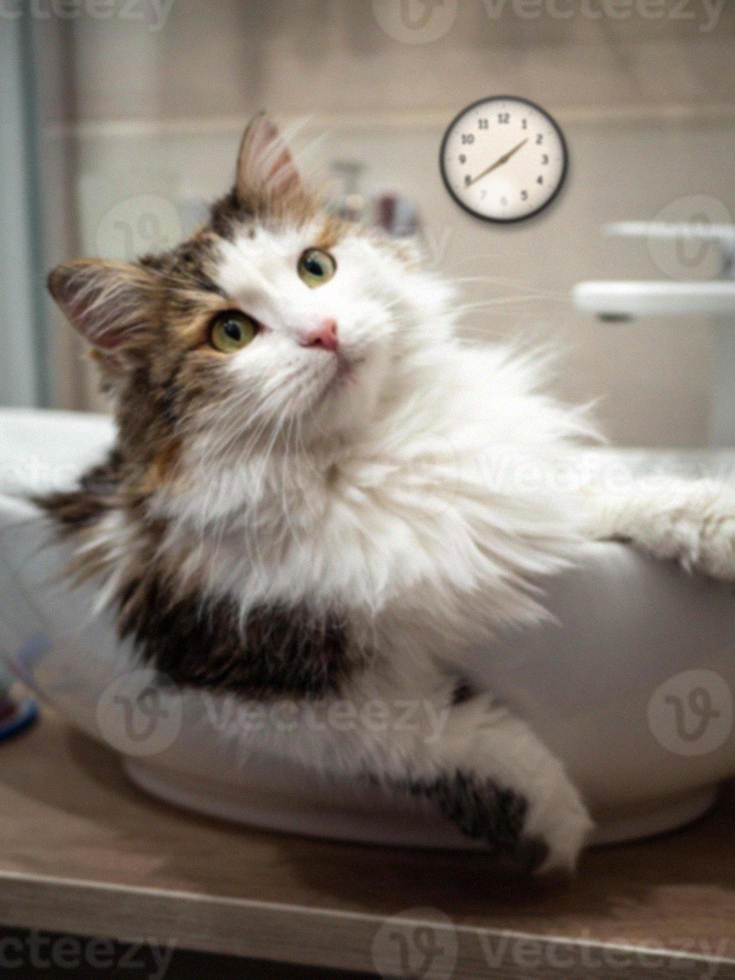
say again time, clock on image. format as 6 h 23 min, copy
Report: 1 h 39 min
